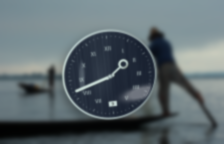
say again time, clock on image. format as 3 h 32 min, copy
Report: 1 h 42 min
